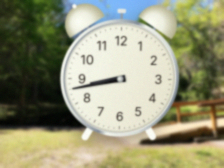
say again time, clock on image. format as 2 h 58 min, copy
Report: 8 h 43 min
